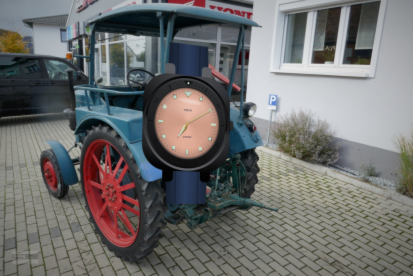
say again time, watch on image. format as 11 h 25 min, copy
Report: 7 h 10 min
